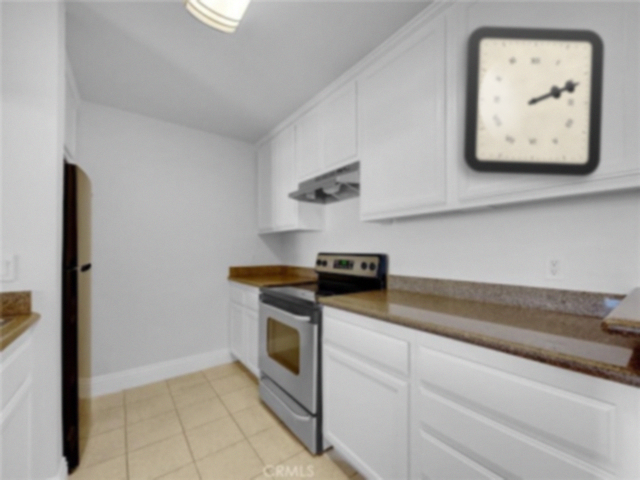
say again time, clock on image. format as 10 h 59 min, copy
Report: 2 h 11 min
